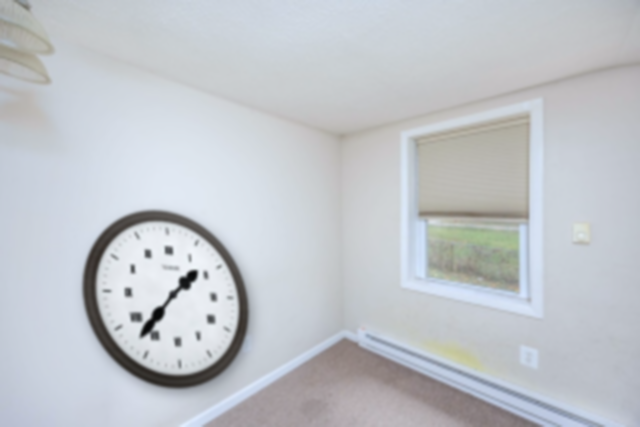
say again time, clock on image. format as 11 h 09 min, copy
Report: 1 h 37 min
